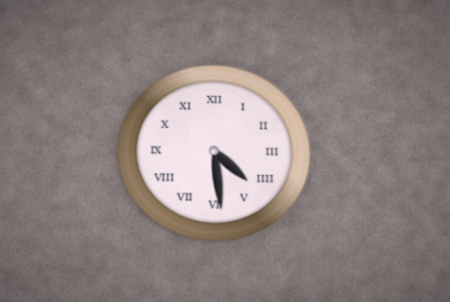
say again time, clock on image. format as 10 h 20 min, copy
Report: 4 h 29 min
